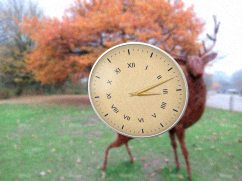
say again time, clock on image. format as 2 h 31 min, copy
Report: 3 h 12 min
